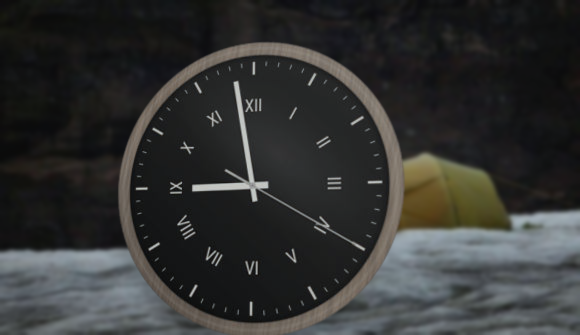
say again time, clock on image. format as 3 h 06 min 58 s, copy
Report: 8 h 58 min 20 s
